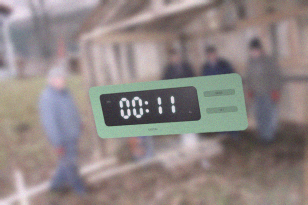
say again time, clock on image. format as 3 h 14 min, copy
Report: 0 h 11 min
